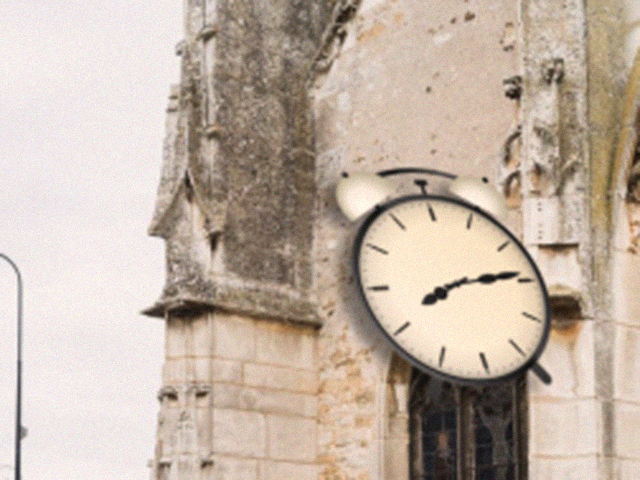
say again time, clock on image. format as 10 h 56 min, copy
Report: 8 h 14 min
